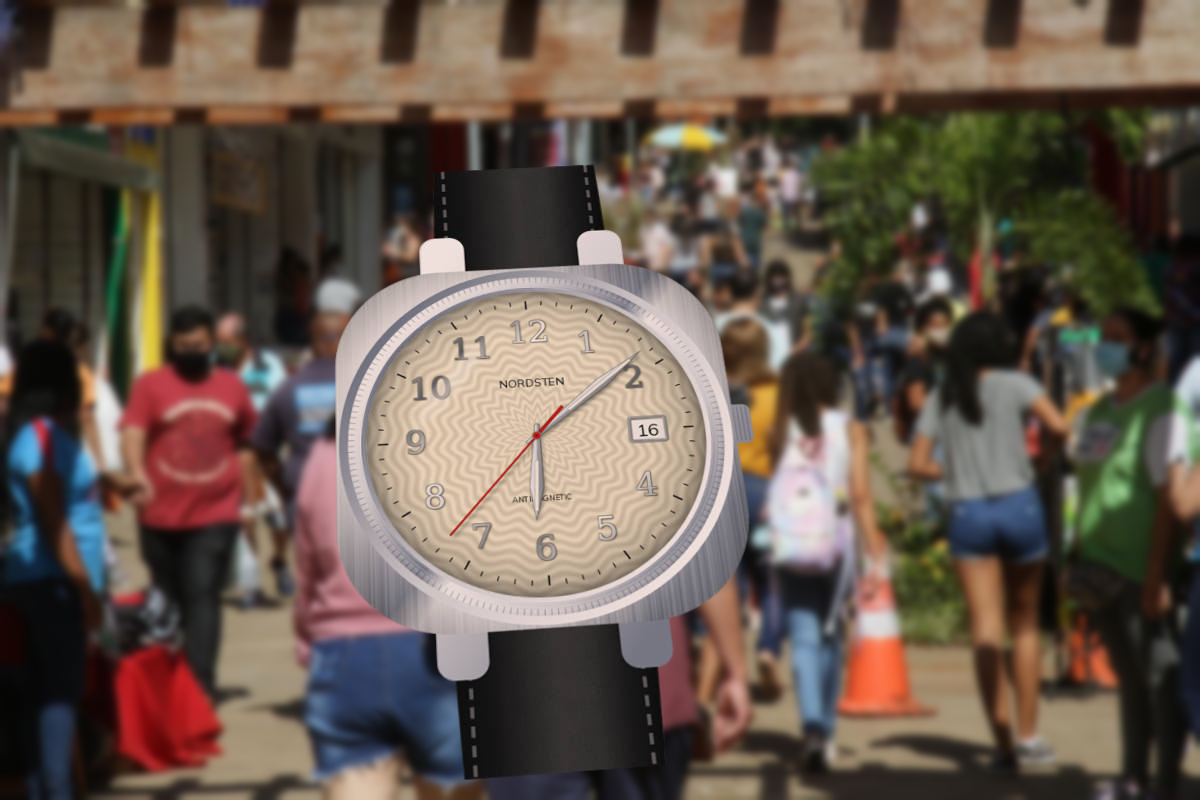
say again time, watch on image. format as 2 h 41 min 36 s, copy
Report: 6 h 08 min 37 s
